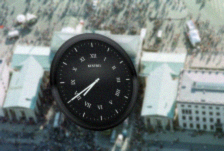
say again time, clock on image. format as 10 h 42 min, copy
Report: 7 h 40 min
